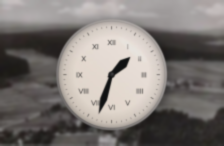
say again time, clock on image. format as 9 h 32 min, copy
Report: 1 h 33 min
